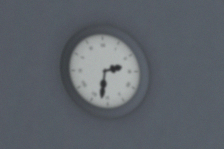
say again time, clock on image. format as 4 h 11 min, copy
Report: 2 h 32 min
